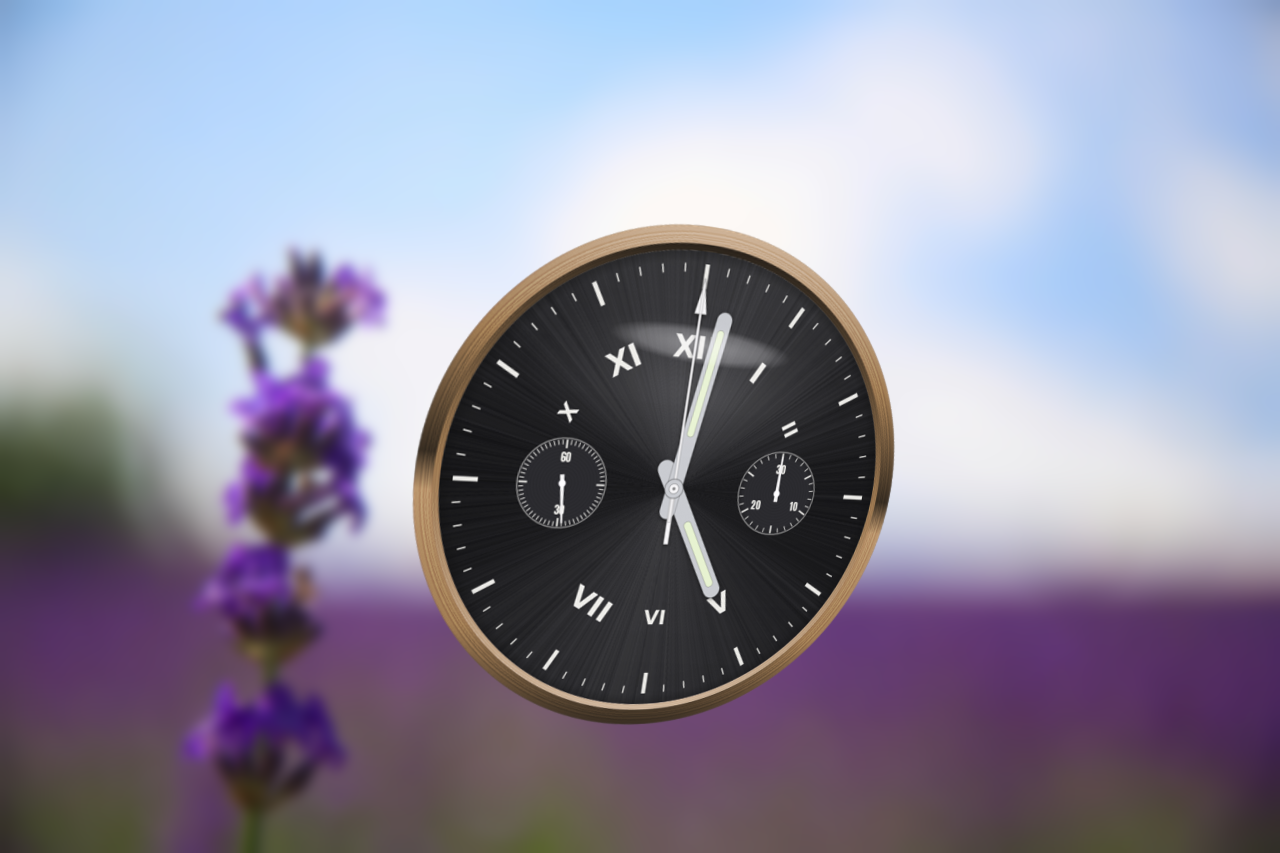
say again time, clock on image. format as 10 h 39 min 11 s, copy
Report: 5 h 01 min 29 s
